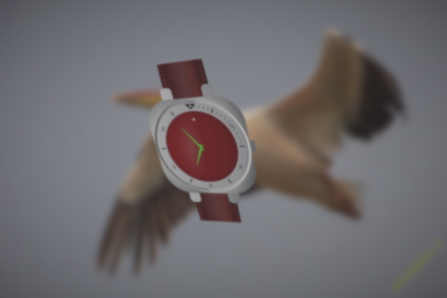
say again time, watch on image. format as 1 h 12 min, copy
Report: 6 h 54 min
